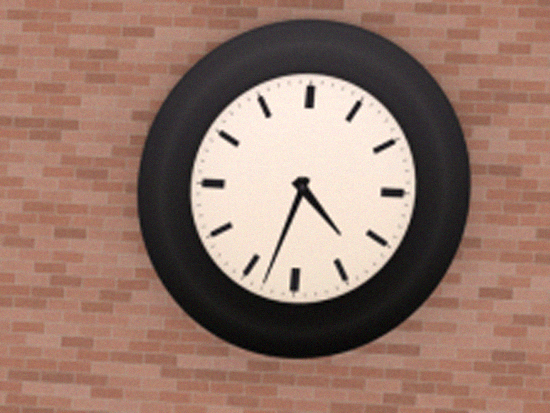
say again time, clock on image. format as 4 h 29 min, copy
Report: 4 h 33 min
